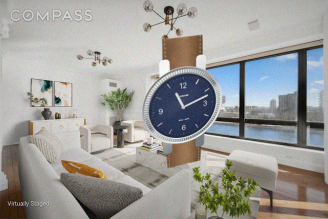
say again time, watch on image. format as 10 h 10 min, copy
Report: 11 h 12 min
